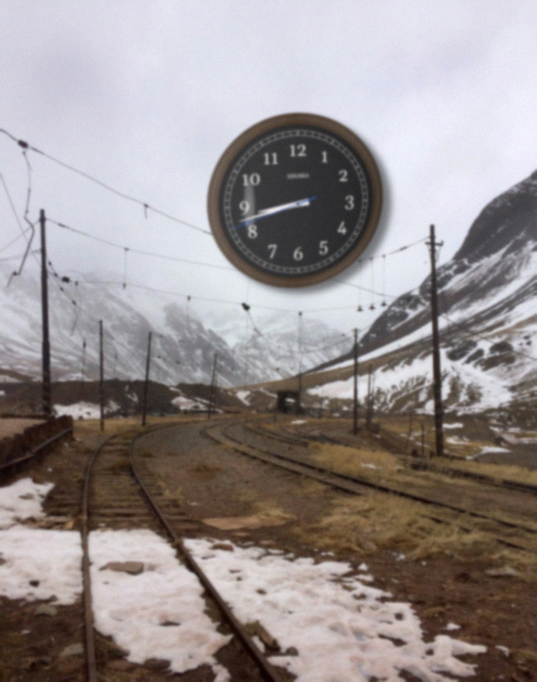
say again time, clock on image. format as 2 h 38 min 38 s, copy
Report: 8 h 42 min 42 s
